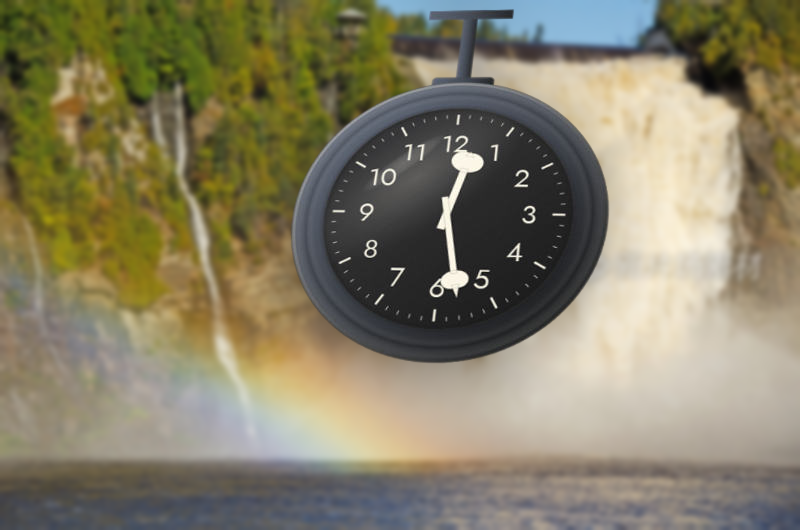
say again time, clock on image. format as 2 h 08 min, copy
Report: 12 h 28 min
